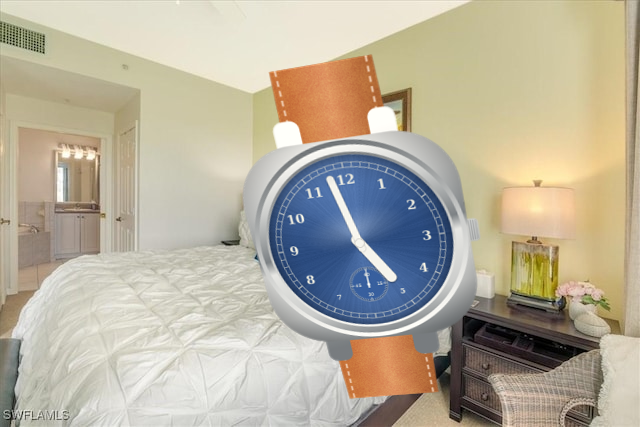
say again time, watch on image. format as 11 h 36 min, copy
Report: 4 h 58 min
